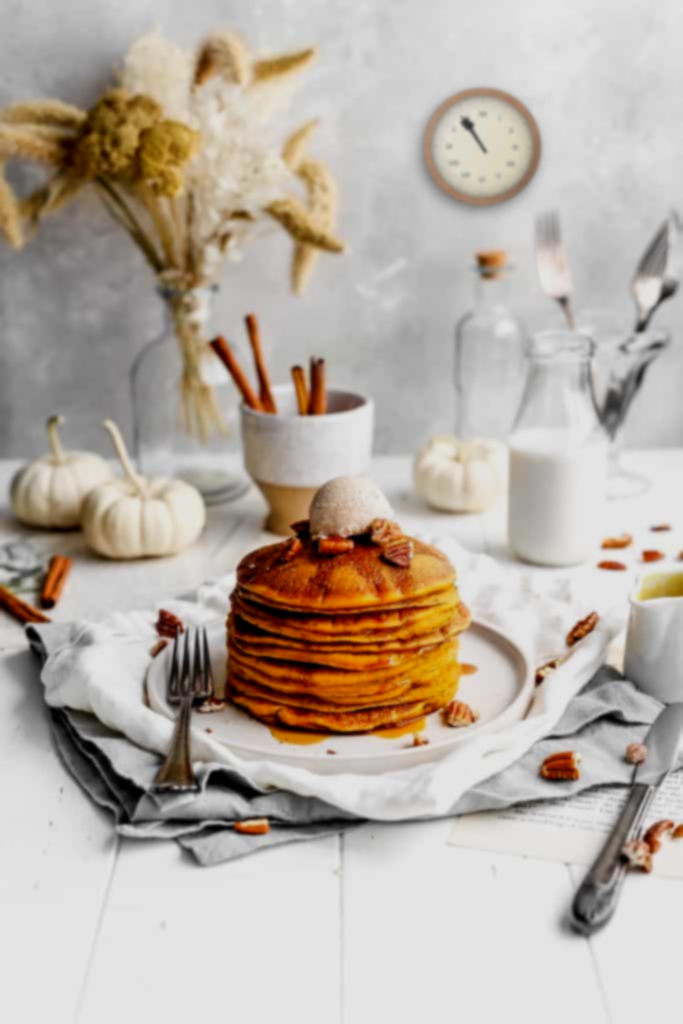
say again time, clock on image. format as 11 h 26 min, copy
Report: 10 h 54 min
